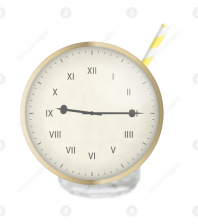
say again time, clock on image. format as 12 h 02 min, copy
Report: 9 h 15 min
